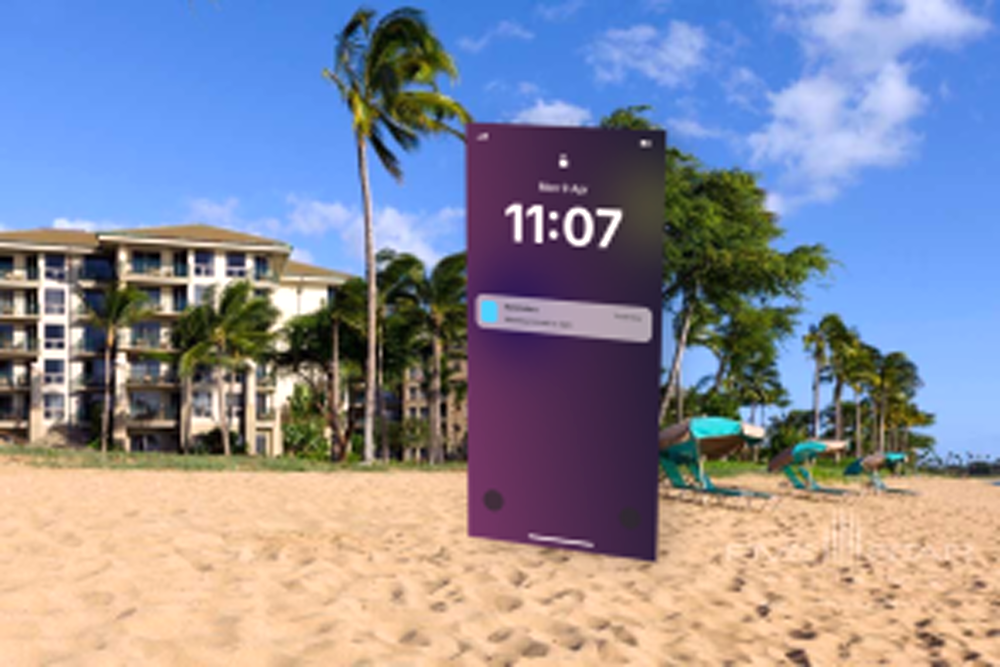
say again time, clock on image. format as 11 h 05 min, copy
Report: 11 h 07 min
